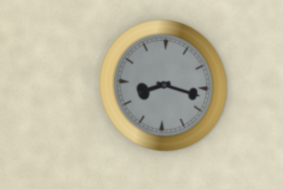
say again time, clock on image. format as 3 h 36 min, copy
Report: 8 h 17 min
